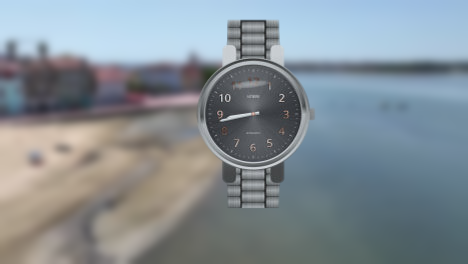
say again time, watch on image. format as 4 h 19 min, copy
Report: 8 h 43 min
